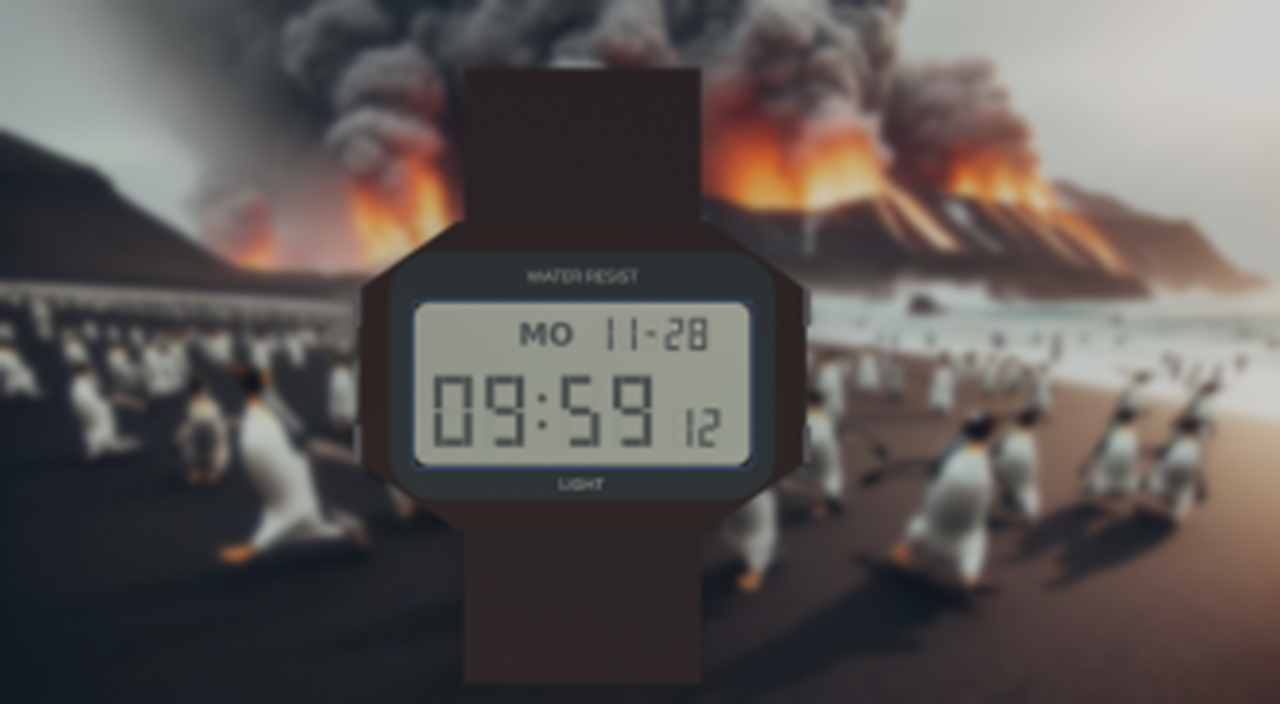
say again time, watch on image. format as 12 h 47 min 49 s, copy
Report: 9 h 59 min 12 s
